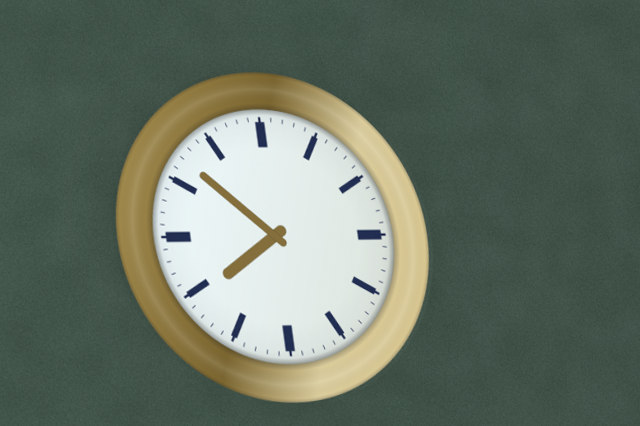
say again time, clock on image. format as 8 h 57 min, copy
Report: 7 h 52 min
